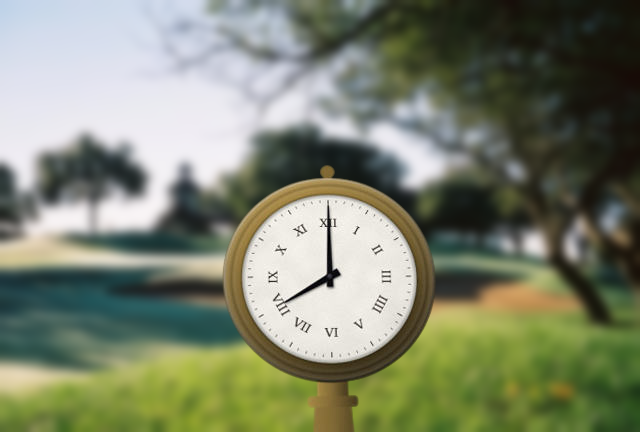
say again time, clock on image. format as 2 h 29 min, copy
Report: 8 h 00 min
